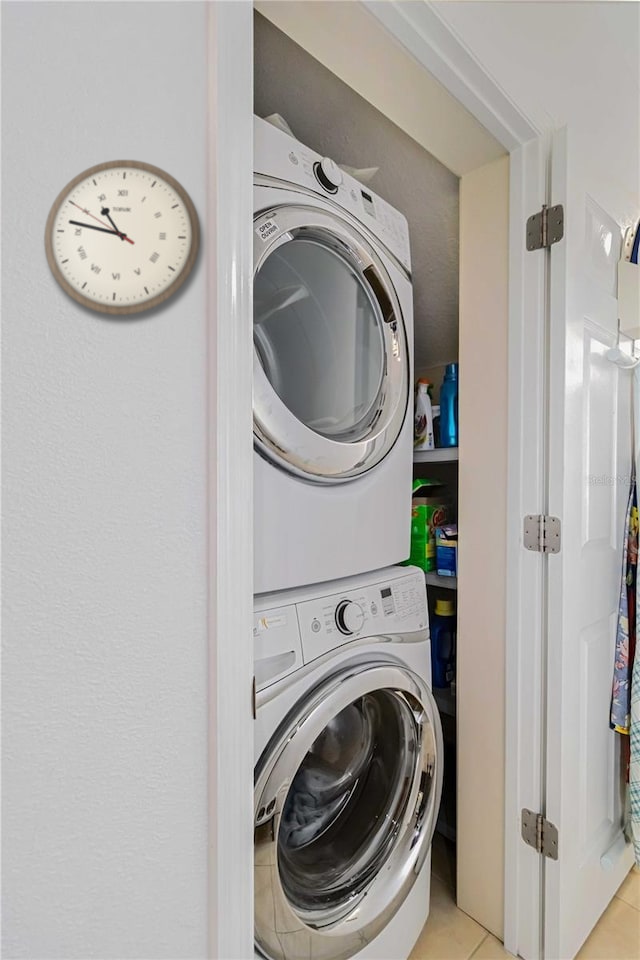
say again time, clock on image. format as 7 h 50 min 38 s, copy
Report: 10 h 46 min 50 s
